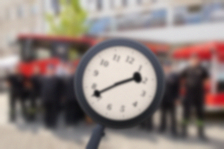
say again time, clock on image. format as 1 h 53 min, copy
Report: 1 h 37 min
